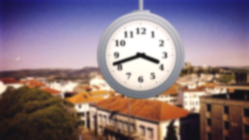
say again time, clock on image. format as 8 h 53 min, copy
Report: 3 h 42 min
